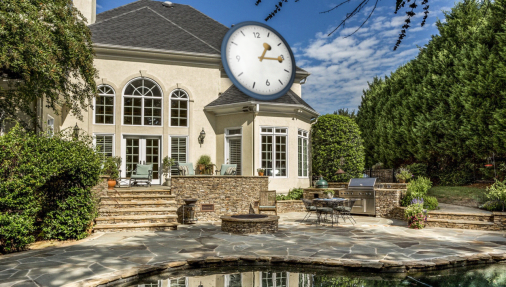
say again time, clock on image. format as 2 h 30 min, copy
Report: 1 h 16 min
